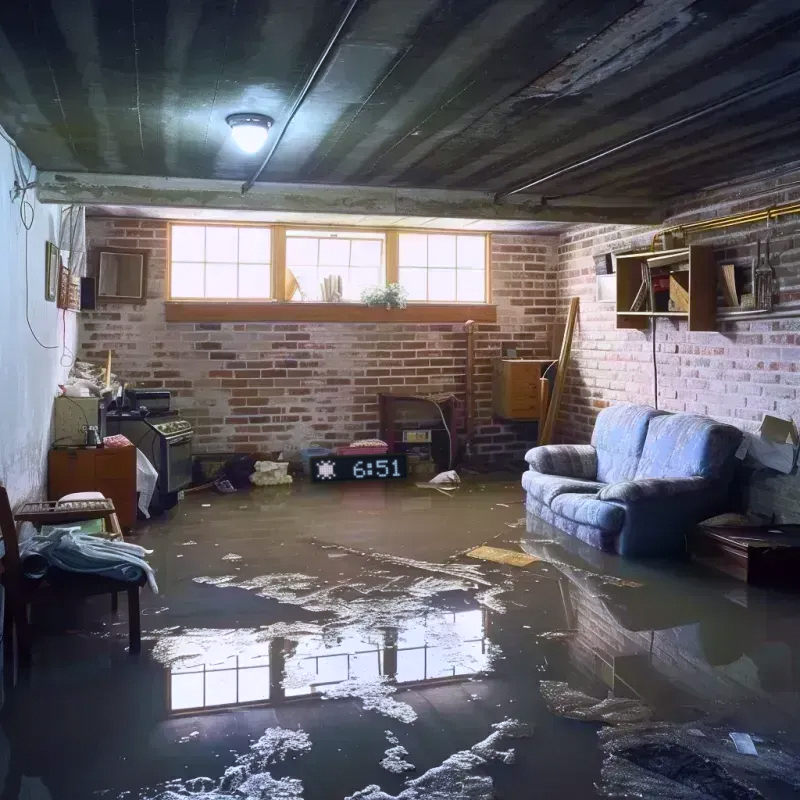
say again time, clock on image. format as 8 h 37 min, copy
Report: 6 h 51 min
